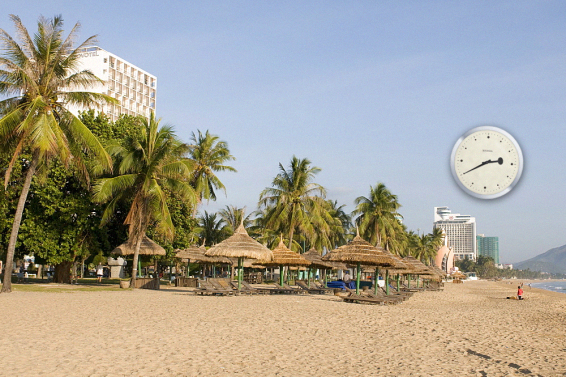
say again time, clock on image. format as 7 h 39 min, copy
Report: 2 h 40 min
